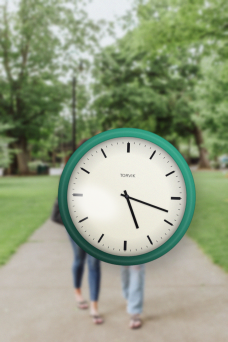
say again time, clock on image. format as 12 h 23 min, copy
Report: 5 h 18 min
